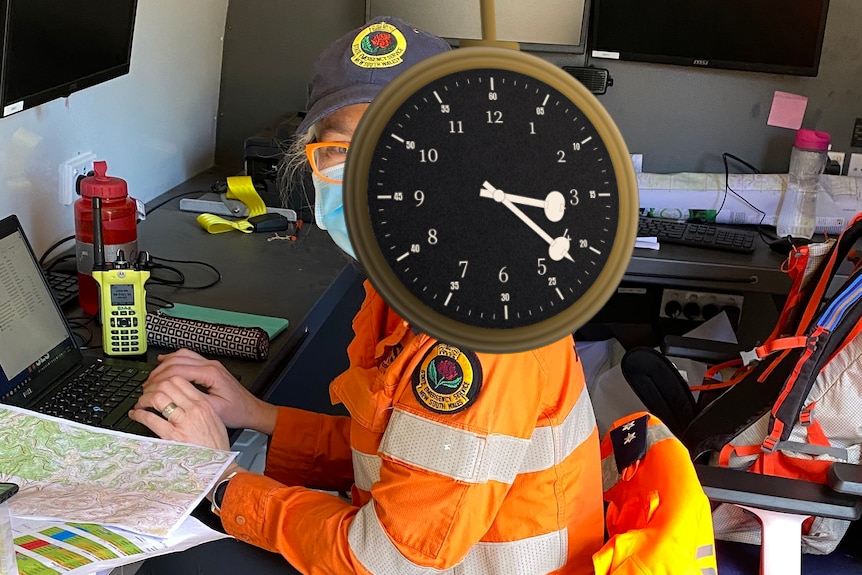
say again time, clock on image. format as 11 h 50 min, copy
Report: 3 h 22 min
